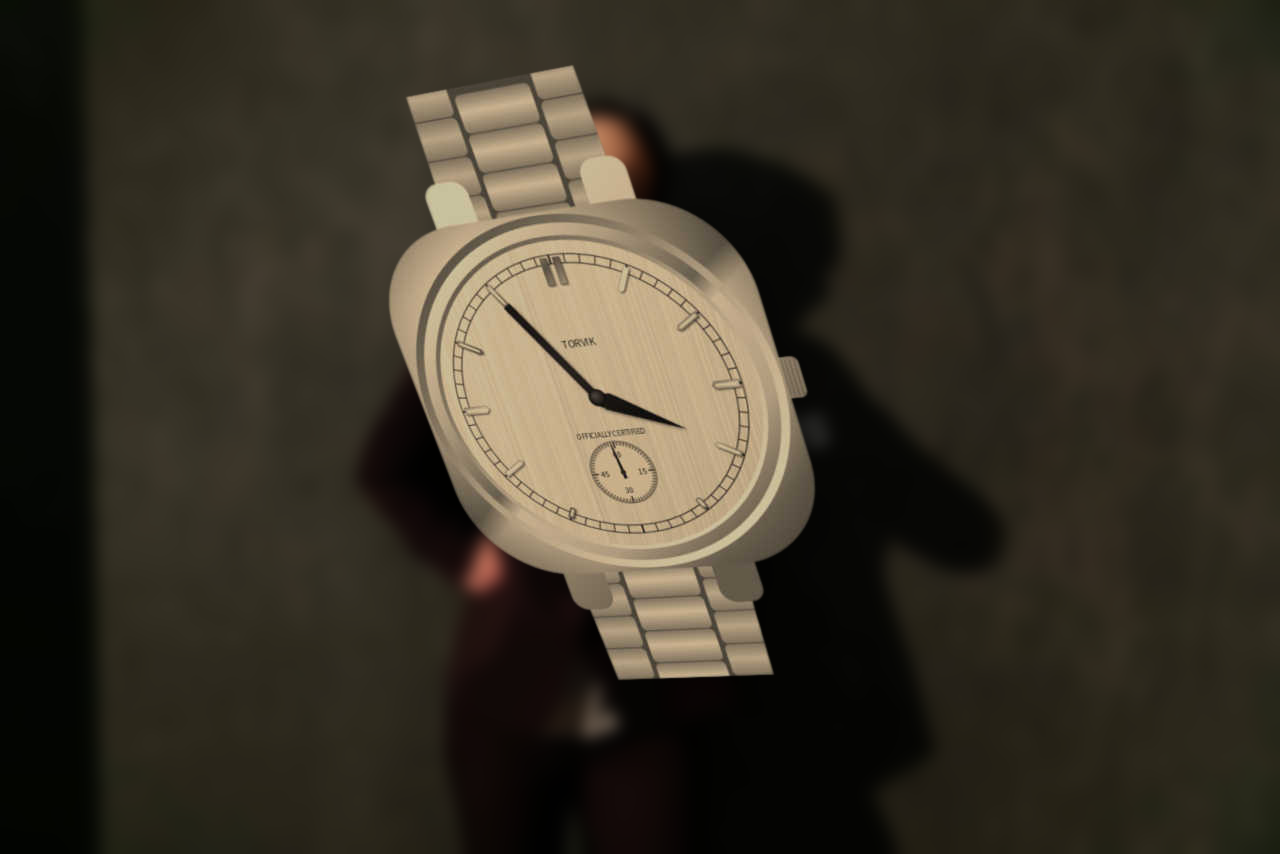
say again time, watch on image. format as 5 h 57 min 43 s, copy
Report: 3 h 54 min 59 s
